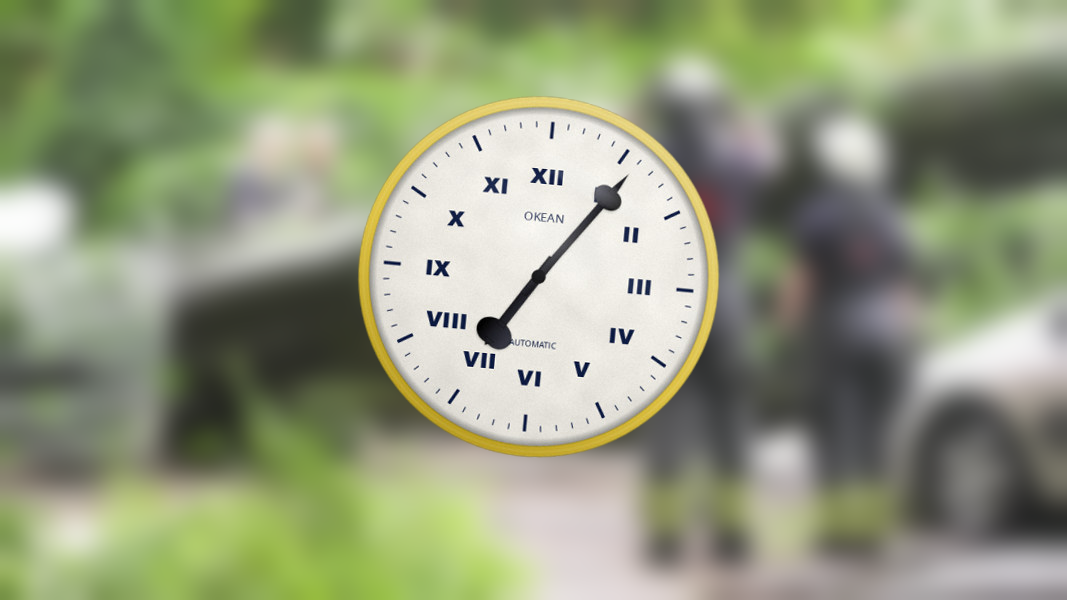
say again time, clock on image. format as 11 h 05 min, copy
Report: 7 h 06 min
